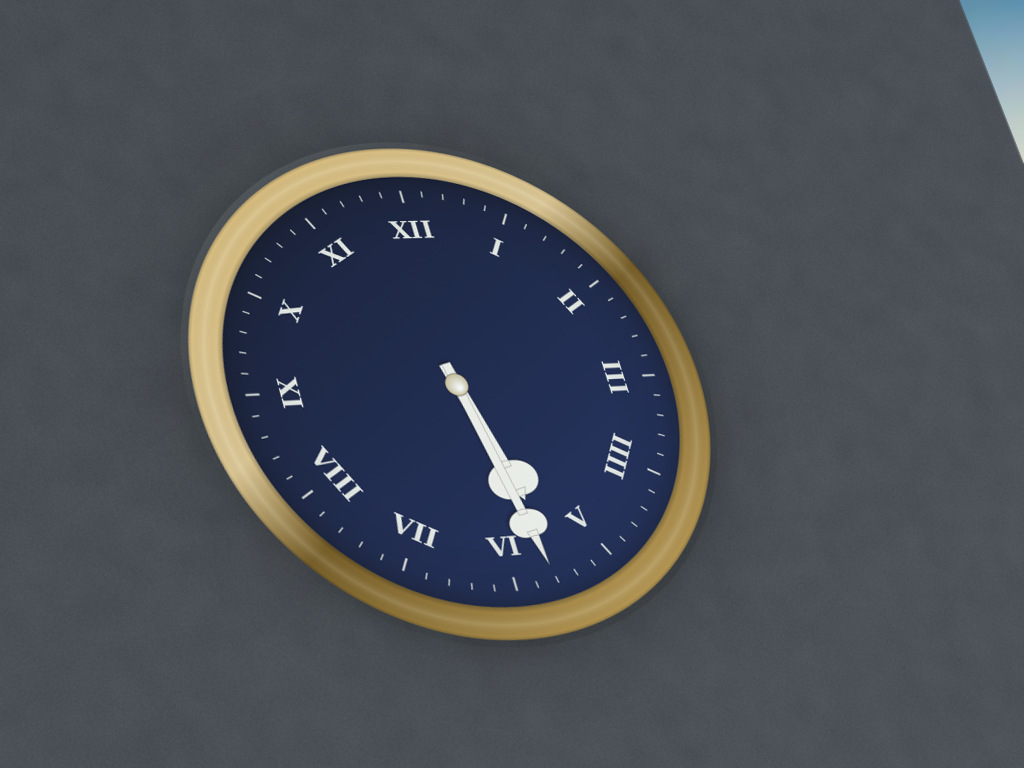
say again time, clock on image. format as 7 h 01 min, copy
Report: 5 h 28 min
